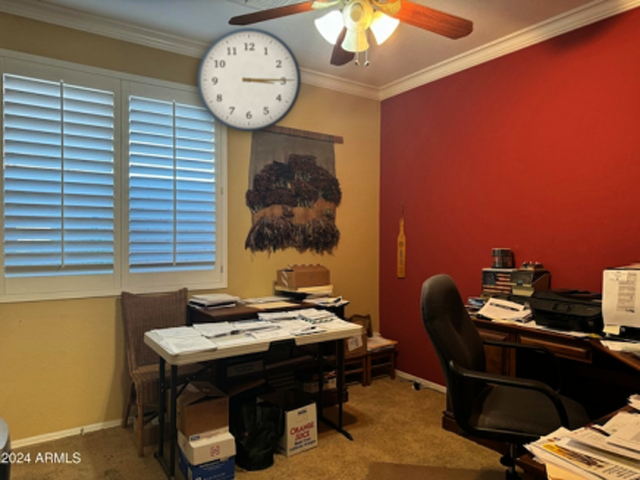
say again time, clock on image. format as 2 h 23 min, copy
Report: 3 h 15 min
